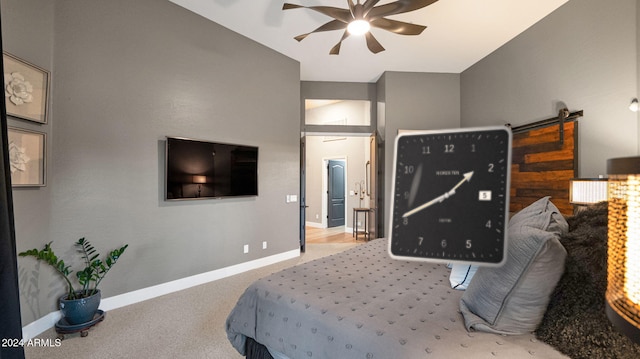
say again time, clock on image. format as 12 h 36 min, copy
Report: 1 h 41 min
